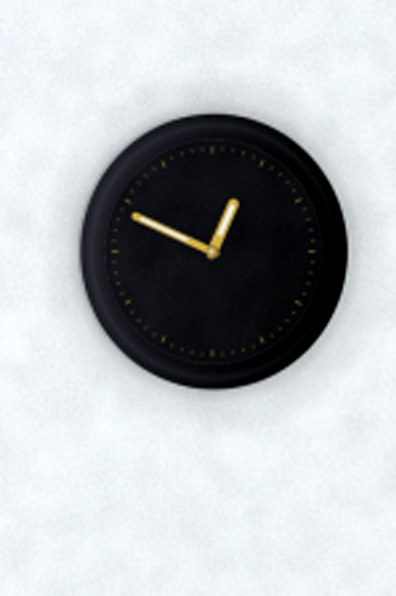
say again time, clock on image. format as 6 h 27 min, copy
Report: 12 h 49 min
